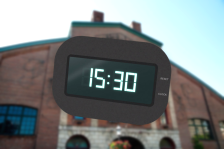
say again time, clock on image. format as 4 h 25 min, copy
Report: 15 h 30 min
